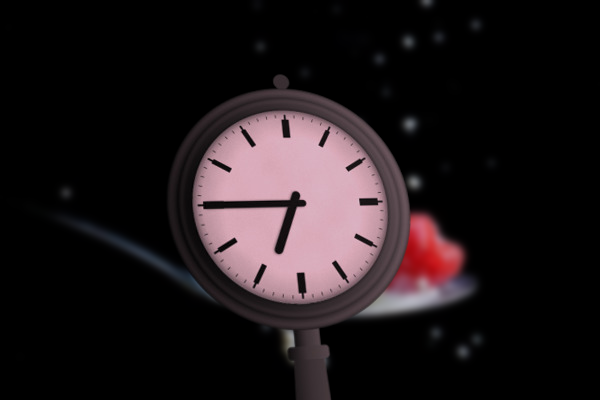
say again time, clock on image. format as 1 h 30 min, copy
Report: 6 h 45 min
